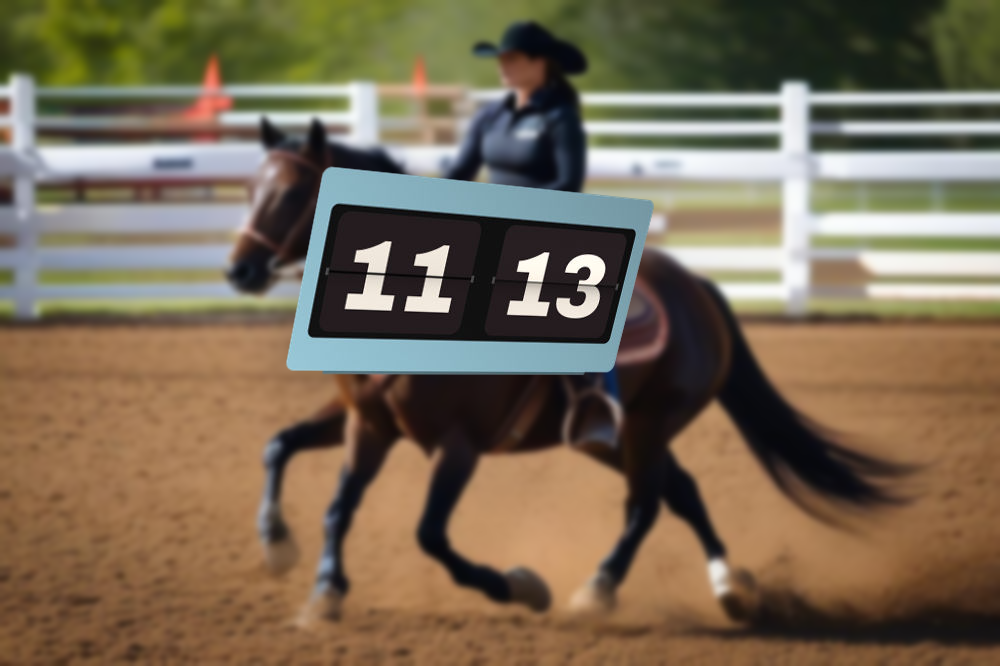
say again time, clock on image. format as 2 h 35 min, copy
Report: 11 h 13 min
